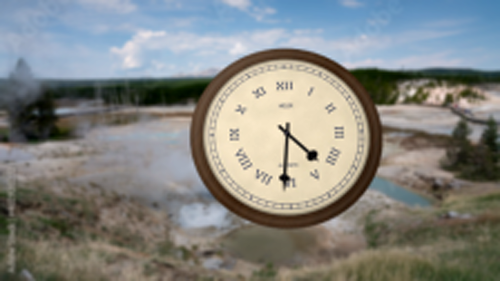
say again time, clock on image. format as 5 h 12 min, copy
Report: 4 h 31 min
